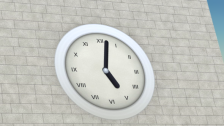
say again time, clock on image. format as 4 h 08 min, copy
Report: 5 h 02 min
